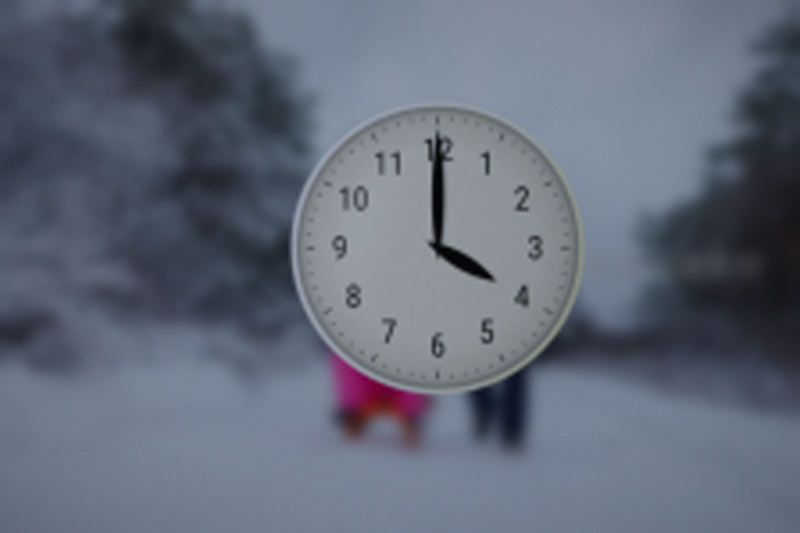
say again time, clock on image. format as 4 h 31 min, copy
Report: 4 h 00 min
